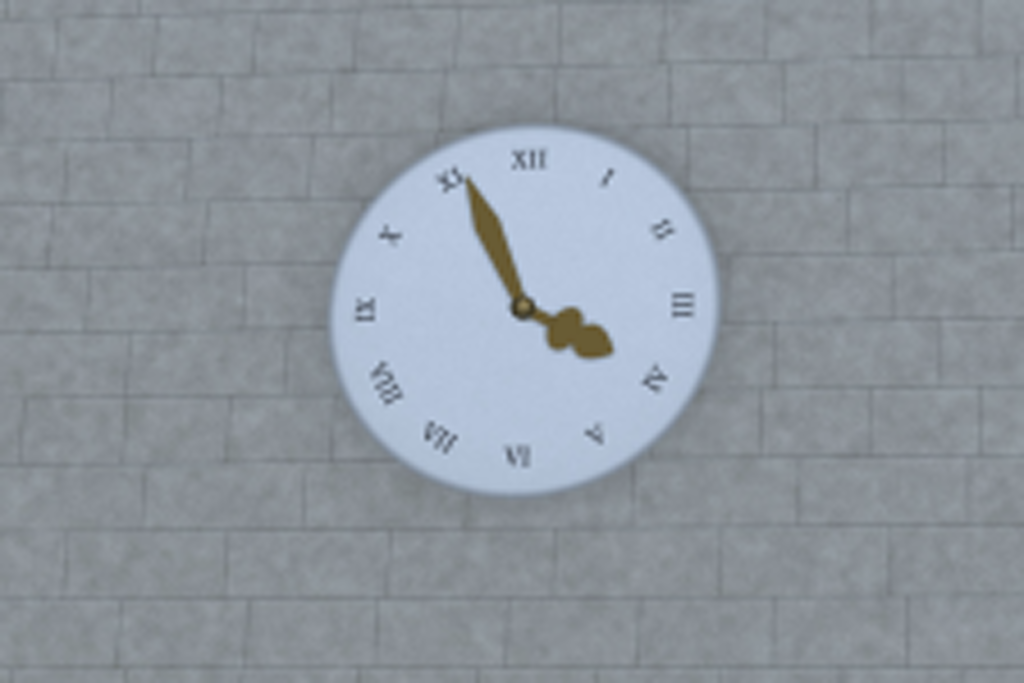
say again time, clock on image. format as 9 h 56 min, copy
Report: 3 h 56 min
